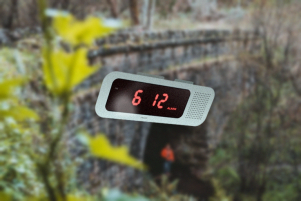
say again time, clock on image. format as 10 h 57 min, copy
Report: 6 h 12 min
